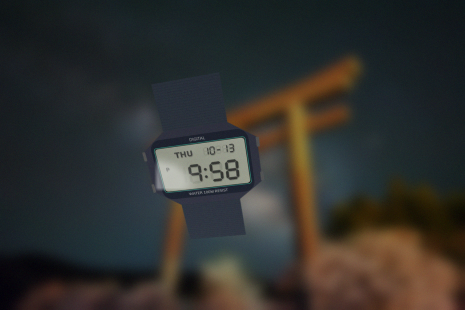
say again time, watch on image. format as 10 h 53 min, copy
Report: 9 h 58 min
